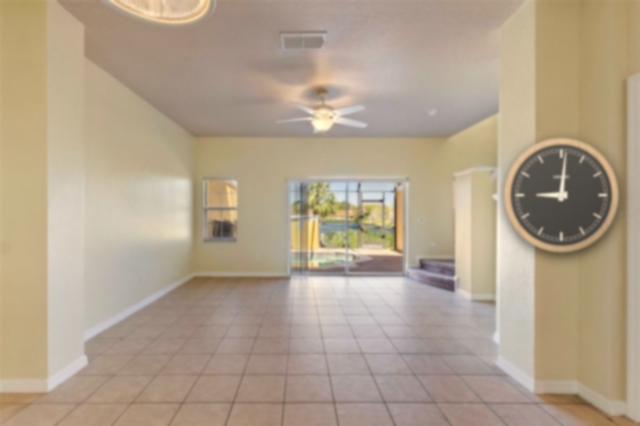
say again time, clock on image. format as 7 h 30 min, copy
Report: 9 h 01 min
